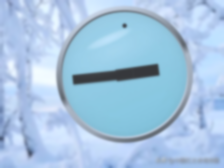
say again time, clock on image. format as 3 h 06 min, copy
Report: 2 h 44 min
